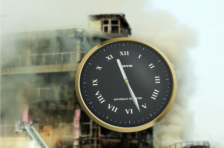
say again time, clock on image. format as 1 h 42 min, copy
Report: 11 h 27 min
